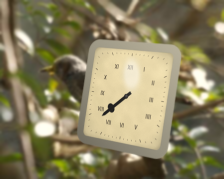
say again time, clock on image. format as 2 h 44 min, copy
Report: 7 h 38 min
